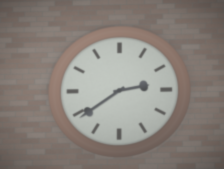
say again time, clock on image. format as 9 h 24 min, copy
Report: 2 h 39 min
